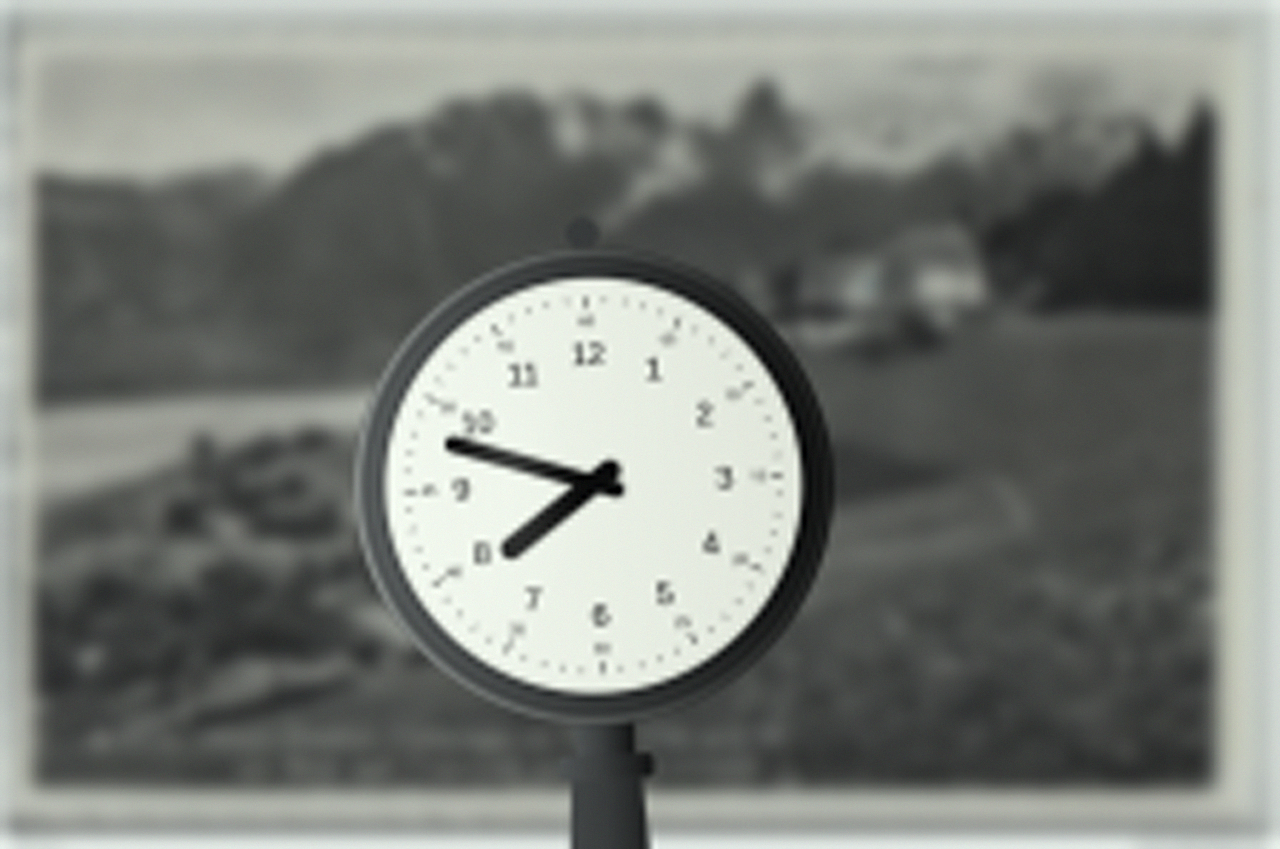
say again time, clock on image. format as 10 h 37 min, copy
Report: 7 h 48 min
